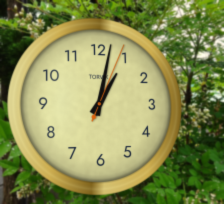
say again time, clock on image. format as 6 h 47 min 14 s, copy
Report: 1 h 02 min 04 s
